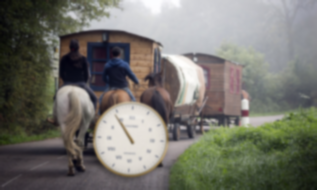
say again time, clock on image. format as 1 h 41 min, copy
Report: 10 h 54 min
